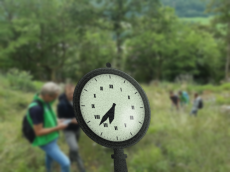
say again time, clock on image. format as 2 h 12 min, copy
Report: 6 h 37 min
